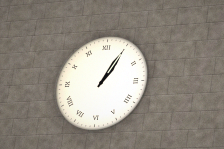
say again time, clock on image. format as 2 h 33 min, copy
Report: 1 h 05 min
